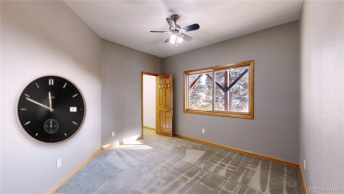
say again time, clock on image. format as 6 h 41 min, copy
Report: 11 h 49 min
